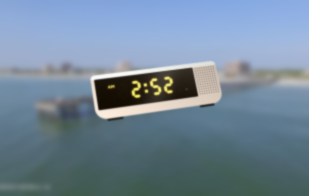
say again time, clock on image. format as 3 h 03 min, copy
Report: 2 h 52 min
